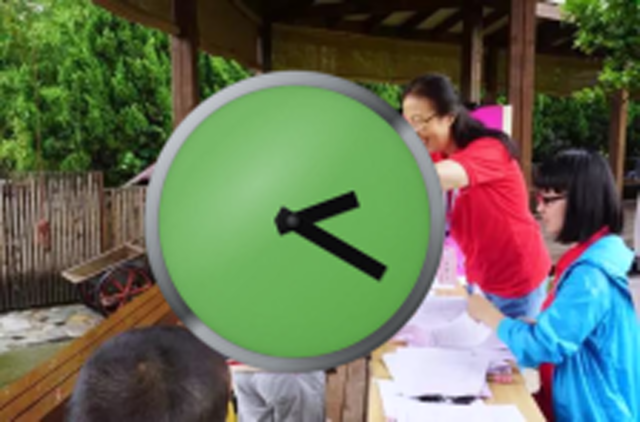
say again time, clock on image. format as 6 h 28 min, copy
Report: 2 h 20 min
